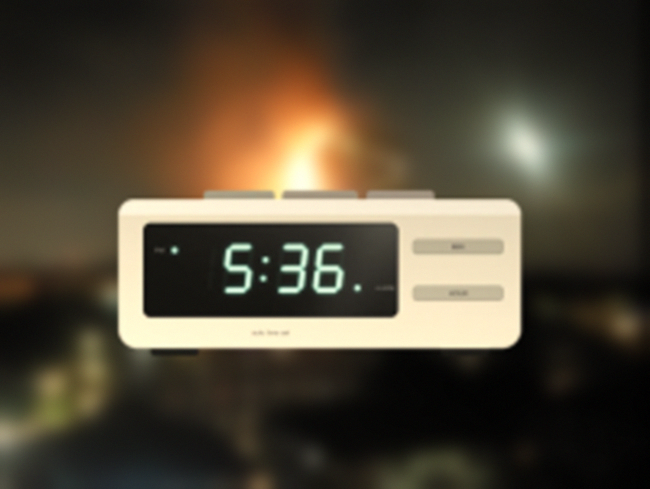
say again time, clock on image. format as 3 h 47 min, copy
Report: 5 h 36 min
